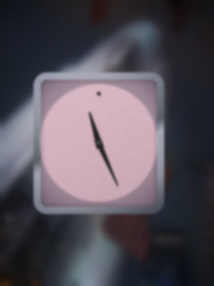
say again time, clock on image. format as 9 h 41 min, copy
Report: 11 h 26 min
